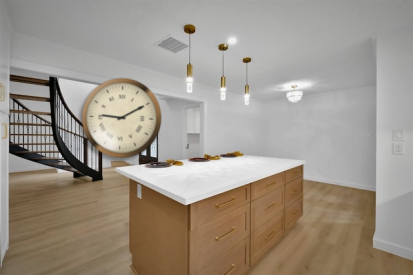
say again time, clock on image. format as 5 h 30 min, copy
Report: 9 h 10 min
